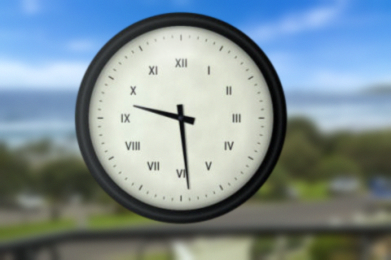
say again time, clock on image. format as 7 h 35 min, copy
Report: 9 h 29 min
